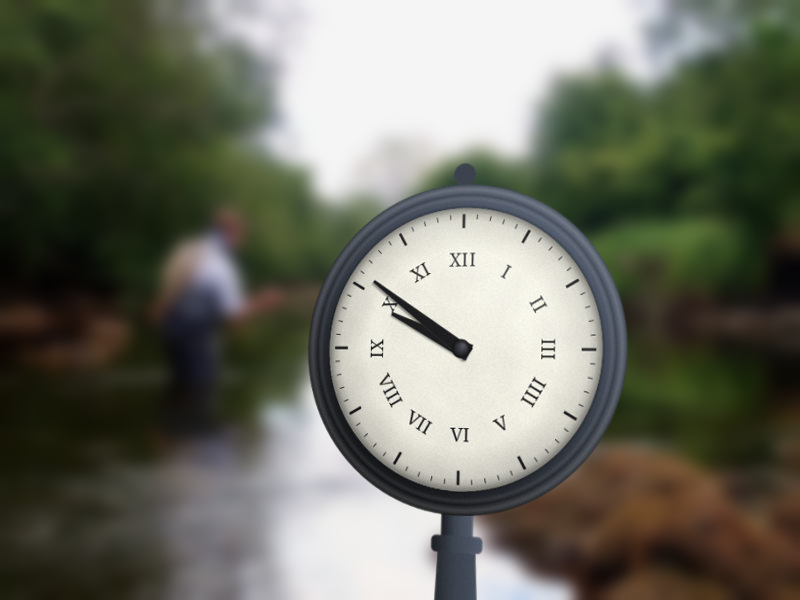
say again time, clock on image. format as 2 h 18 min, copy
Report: 9 h 51 min
